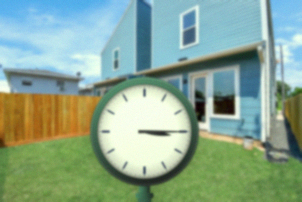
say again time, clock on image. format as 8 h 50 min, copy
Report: 3 h 15 min
